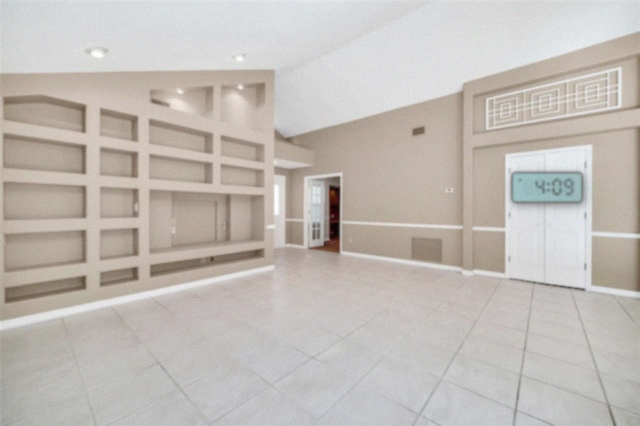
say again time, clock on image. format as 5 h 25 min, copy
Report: 4 h 09 min
